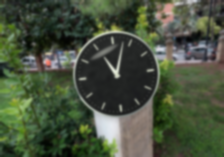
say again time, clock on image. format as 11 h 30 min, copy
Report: 11 h 03 min
